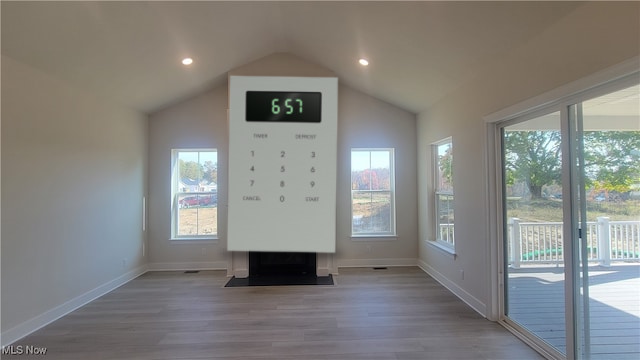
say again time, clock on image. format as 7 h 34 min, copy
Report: 6 h 57 min
